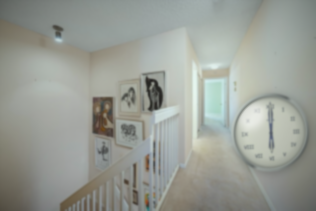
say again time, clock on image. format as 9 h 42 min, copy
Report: 6 h 00 min
